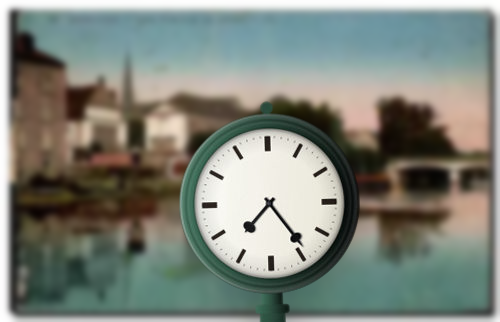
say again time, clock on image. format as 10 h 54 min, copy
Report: 7 h 24 min
